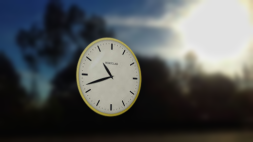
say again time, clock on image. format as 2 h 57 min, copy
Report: 10 h 42 min
